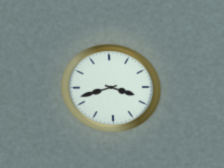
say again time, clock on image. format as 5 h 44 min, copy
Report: 3 h 42 min
